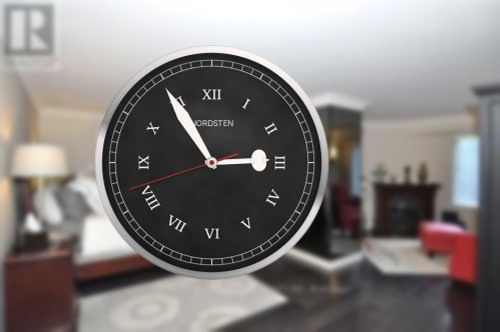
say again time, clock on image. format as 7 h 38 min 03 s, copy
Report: 2 h 54 min 42 s
